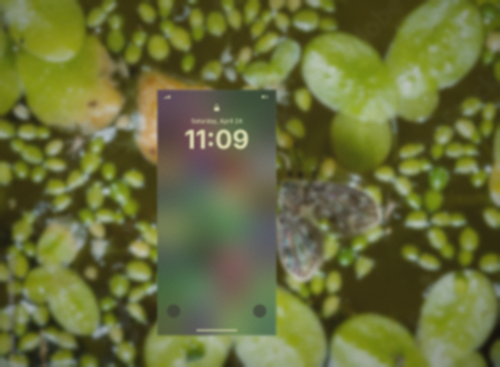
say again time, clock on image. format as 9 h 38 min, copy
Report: 11 h 09 min
